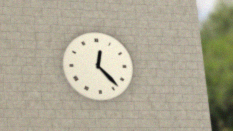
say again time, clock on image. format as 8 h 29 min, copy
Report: 12 h 23 min
